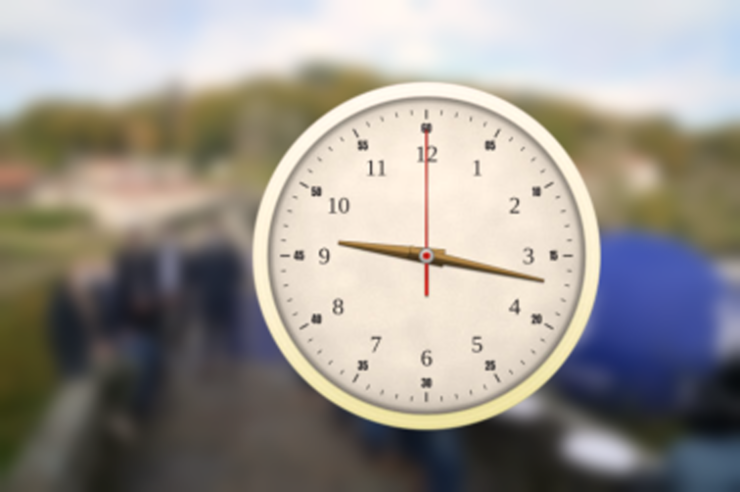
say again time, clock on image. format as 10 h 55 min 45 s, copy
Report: 9 h 17 min 00 s
